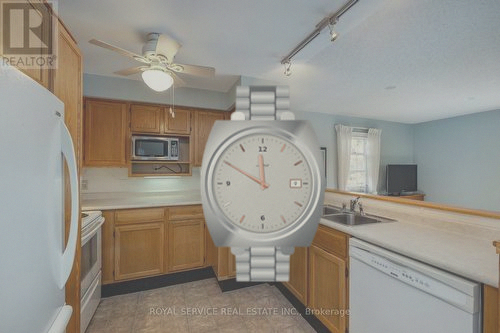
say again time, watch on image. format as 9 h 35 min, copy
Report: 11 h 50 min
